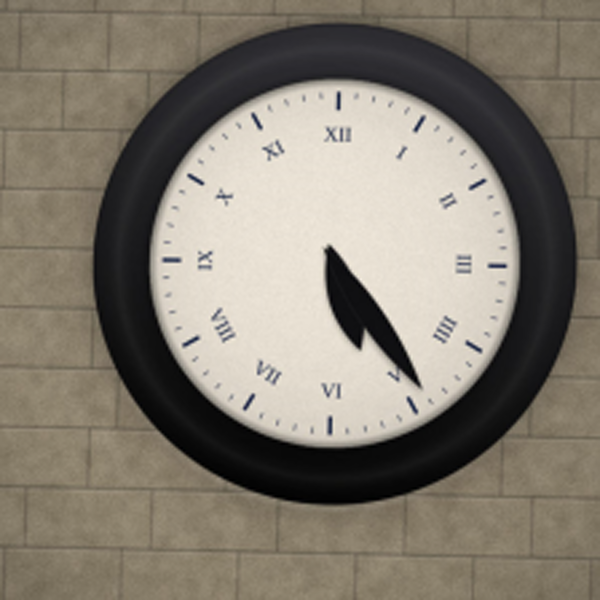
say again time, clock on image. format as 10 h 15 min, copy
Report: 5 h 24 min
